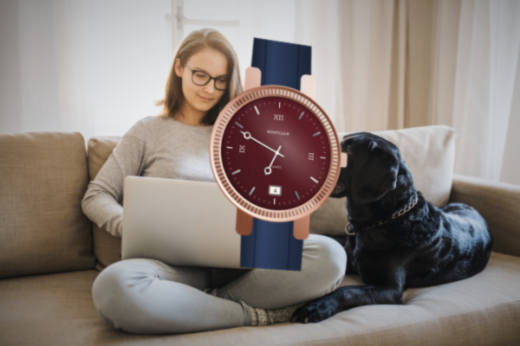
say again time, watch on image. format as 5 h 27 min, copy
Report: 6 h 49 min
